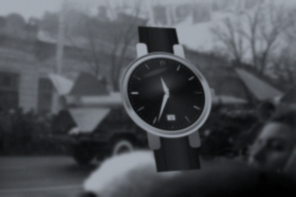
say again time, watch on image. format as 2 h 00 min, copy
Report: 11 h 34 min
